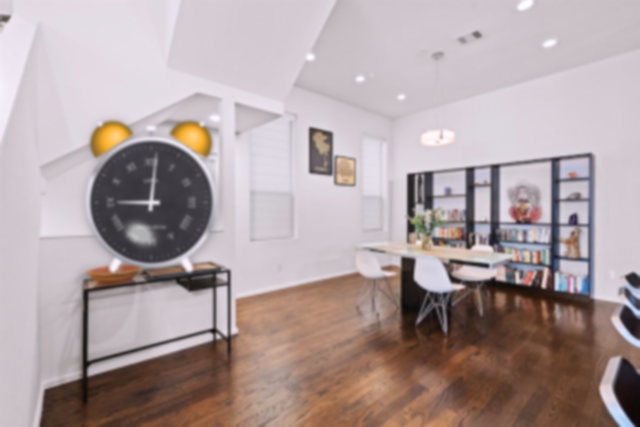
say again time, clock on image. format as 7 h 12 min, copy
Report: 9 h 01 min
